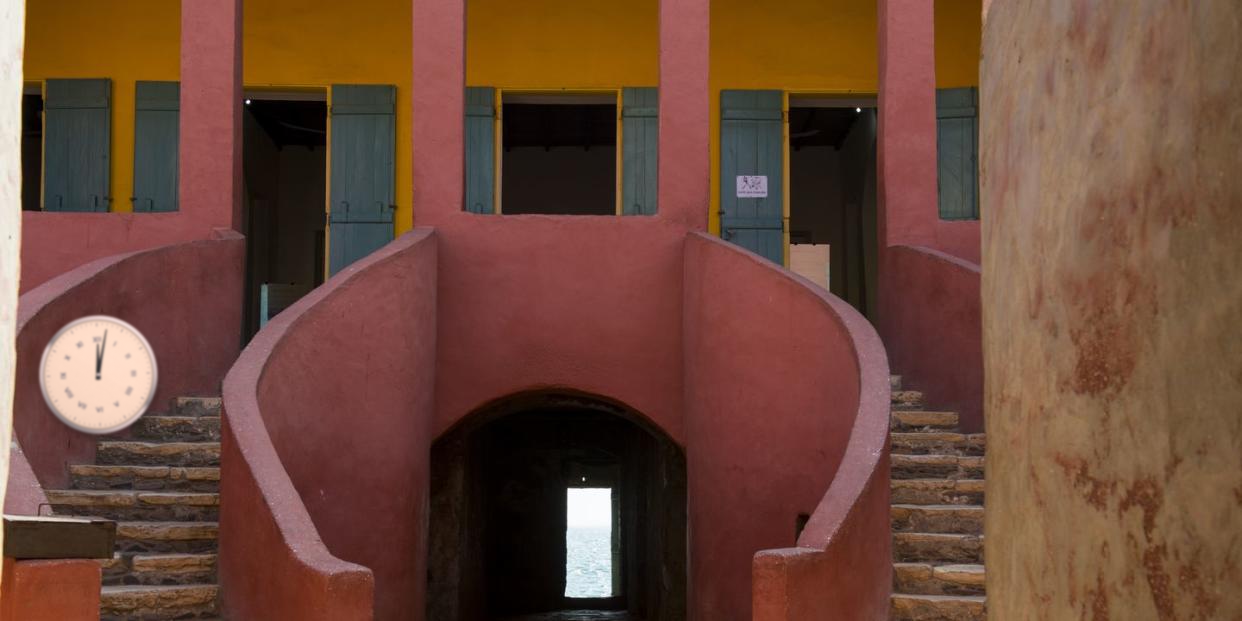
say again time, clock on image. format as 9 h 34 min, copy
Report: 12 h 02 min
